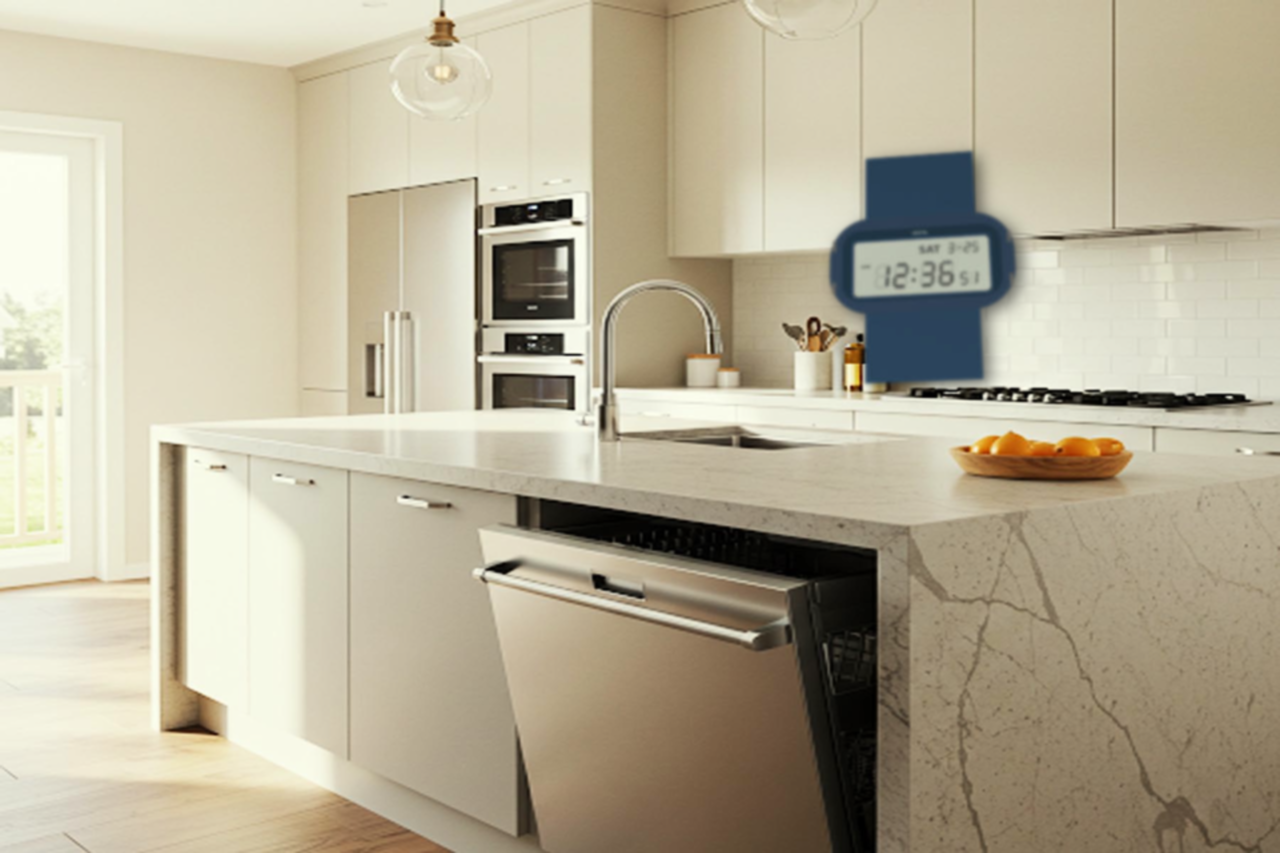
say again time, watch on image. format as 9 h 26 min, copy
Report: 12 h 36 min
